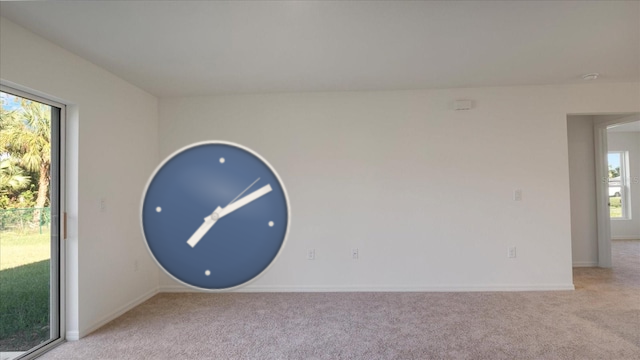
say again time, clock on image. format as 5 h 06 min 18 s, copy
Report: 7 h 09 min 07 s
